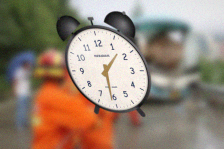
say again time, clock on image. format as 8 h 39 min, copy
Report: 1 h 31 min
